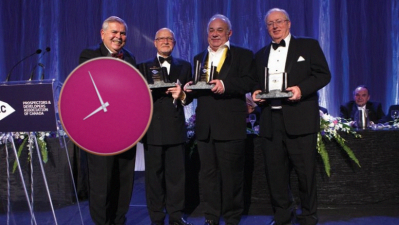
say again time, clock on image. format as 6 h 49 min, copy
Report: 7 h 56 min
